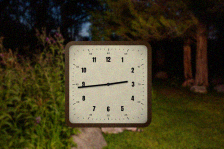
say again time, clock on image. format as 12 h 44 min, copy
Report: 2 h 44 min
